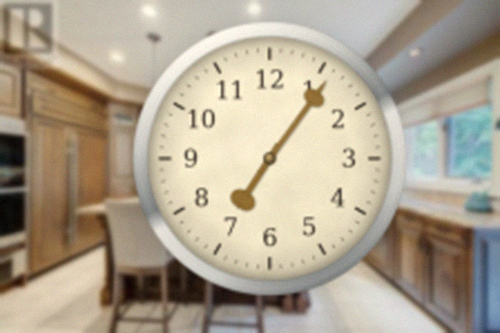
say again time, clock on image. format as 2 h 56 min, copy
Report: 7 h 06 min
